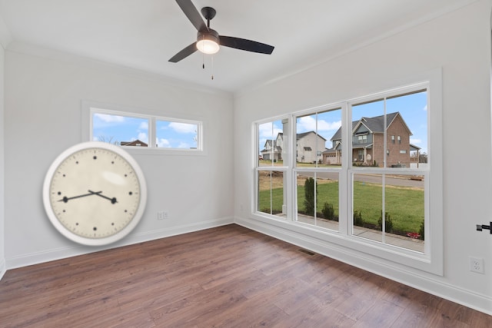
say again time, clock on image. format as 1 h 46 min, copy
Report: 3 h 43 min
